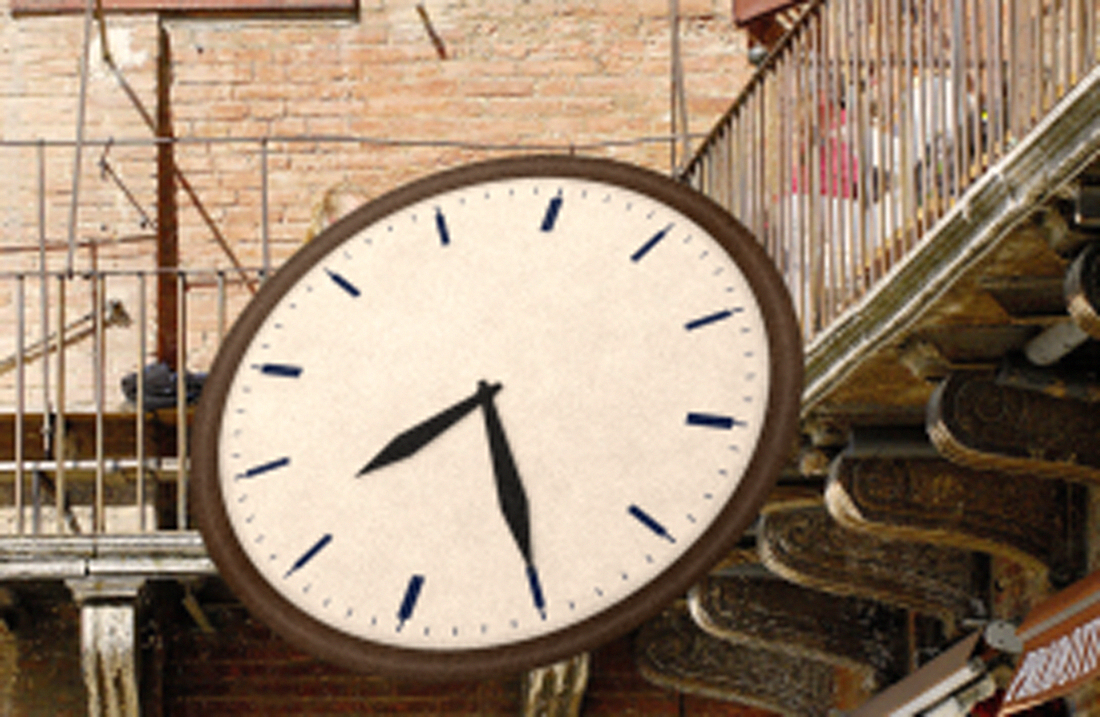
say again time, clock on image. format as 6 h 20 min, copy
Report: 7 h 25 min
